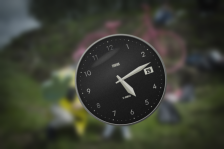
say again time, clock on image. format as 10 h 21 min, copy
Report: 5 h 13 min
